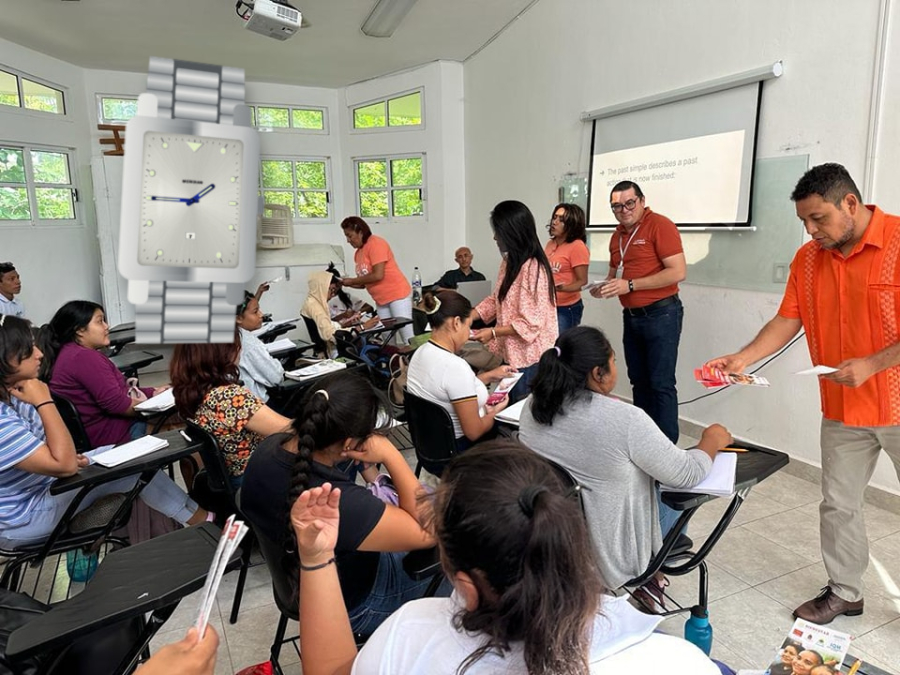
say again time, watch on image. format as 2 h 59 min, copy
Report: 1 h 45 min
